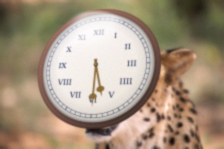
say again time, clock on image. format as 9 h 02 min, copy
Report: 5 h 30 min
